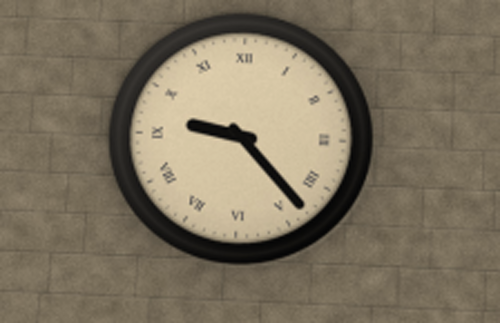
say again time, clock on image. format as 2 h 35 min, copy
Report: 9 h 23 min
